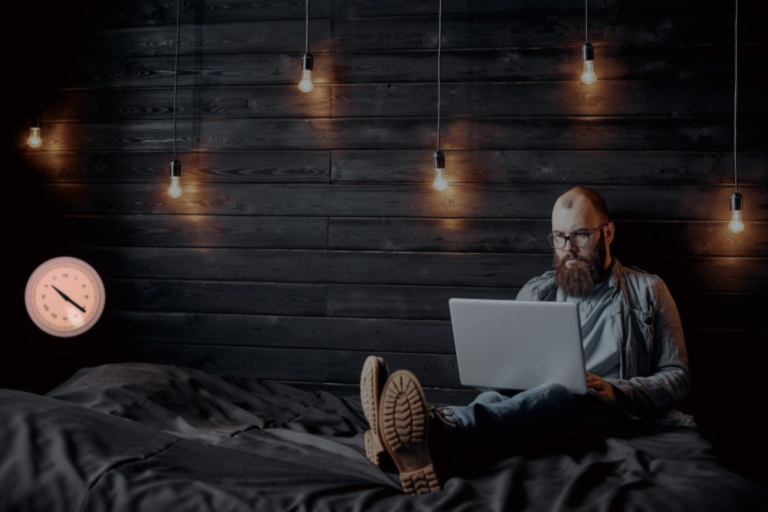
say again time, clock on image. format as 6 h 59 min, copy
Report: 10 h 21 min
